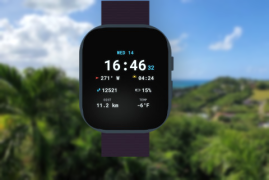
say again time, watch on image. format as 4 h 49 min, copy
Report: 16 h 46 min
